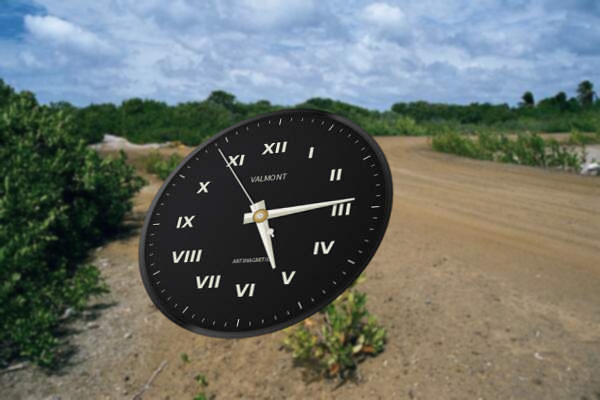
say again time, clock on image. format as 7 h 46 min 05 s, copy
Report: 5 h 13 min 54 s
